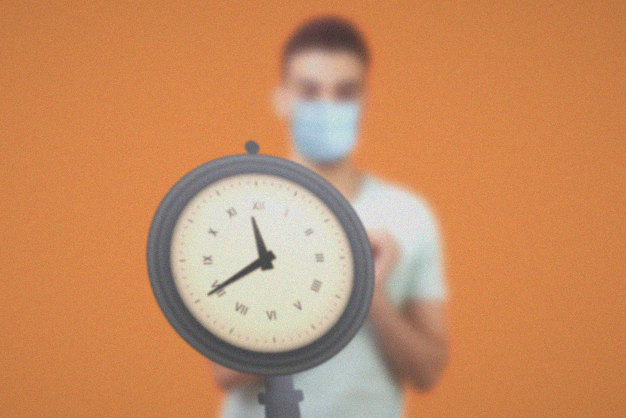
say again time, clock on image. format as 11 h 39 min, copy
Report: 11 h 40 min
